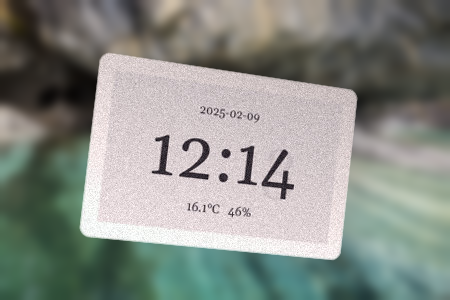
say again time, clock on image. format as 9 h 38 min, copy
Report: 12 h 14 min
